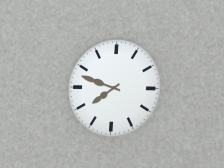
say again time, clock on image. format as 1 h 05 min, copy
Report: 7 h 48 min
